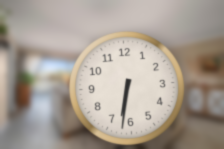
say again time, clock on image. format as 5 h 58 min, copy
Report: 6 h 32 min
